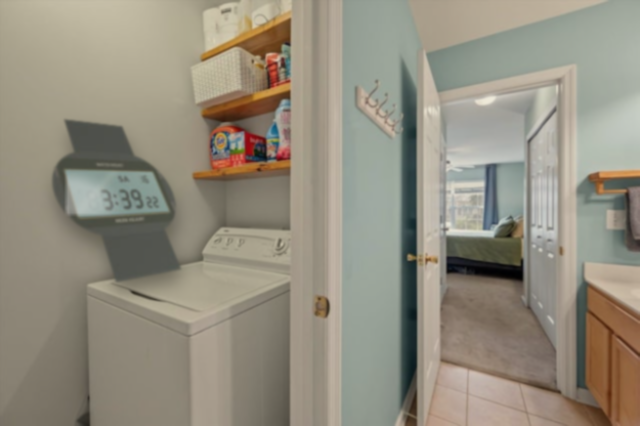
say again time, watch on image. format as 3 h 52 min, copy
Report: 3 h 39 min
